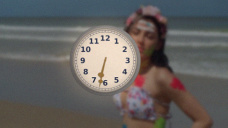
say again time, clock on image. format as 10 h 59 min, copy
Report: 6 h 32 min
